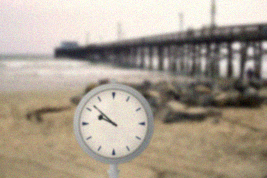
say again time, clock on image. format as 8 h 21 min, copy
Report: 9 h 52 min
